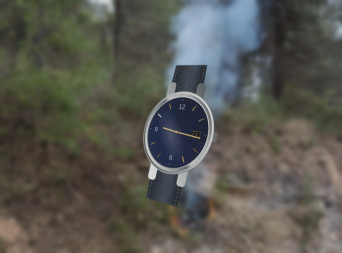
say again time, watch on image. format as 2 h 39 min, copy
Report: 9 h 16 min
